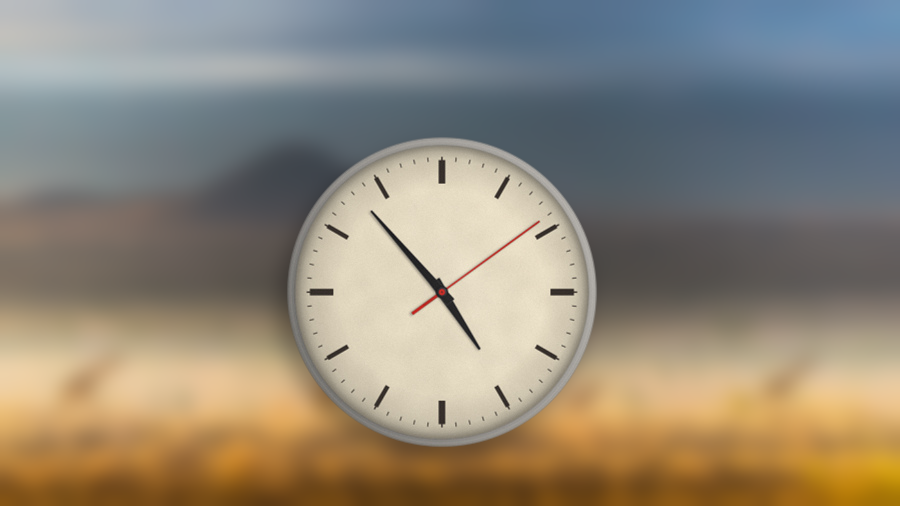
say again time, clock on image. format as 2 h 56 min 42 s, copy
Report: 4 h 53 min 09 s
